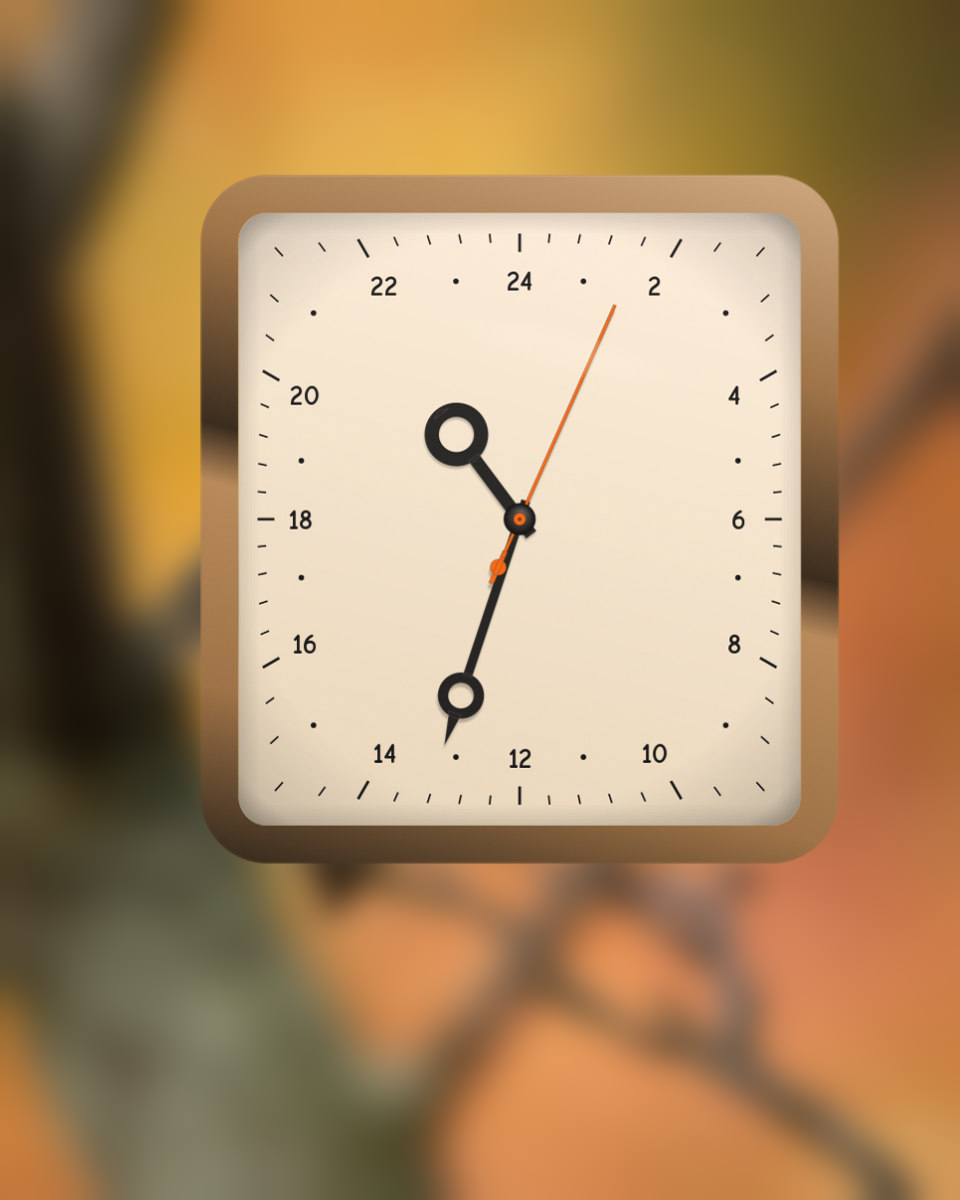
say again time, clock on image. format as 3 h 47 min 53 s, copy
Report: 21 h 33 min 04 s
